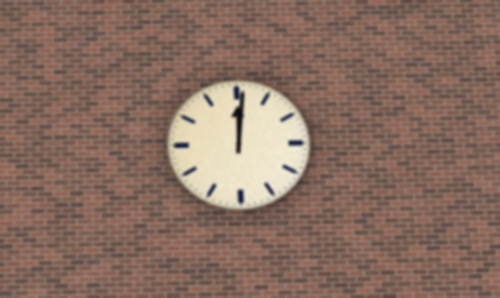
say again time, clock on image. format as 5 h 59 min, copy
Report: 12 h 01 min
